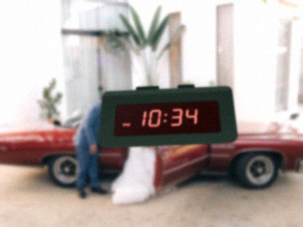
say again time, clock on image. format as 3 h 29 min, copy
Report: 10 h 34 min
